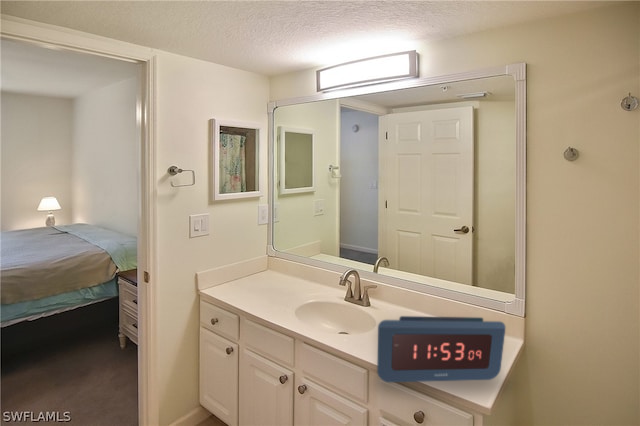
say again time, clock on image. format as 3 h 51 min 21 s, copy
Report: 11 h 53 min 09 s
